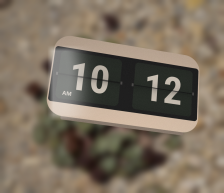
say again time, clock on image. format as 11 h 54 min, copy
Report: 10 h 12 min
